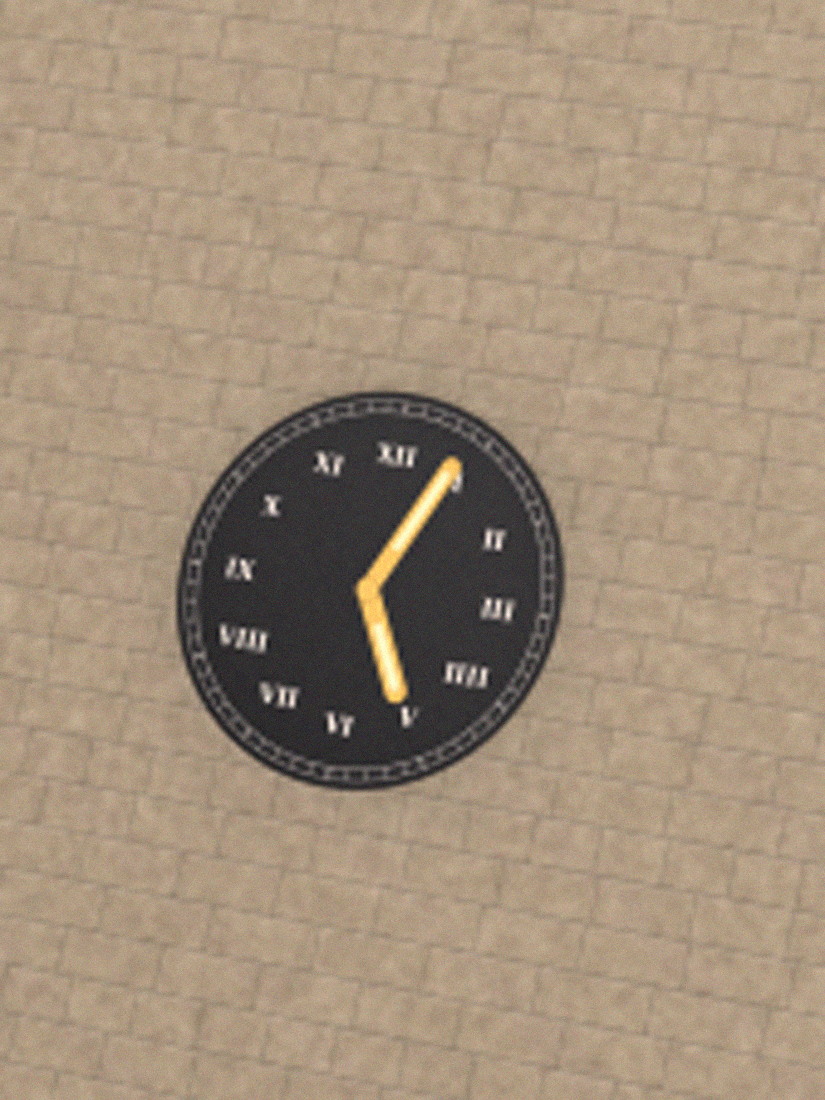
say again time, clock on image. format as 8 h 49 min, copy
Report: 5 h 04 min
